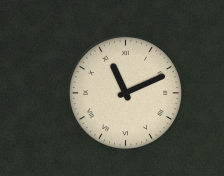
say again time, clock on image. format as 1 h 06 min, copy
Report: 11 h 11 min
